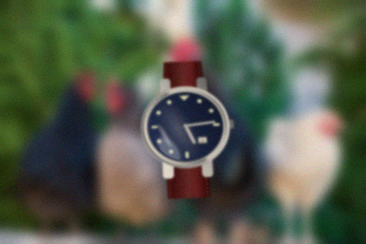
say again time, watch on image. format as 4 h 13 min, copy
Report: 5 h 14 min
